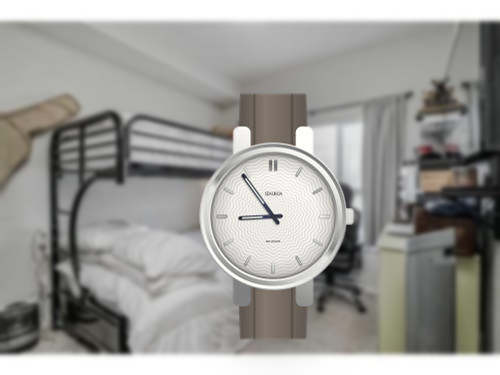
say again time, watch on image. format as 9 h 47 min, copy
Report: 8 h 54 min
